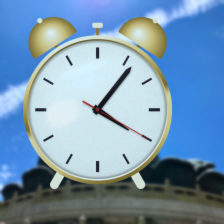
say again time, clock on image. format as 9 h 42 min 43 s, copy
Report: 4 h 06 min 20 s
